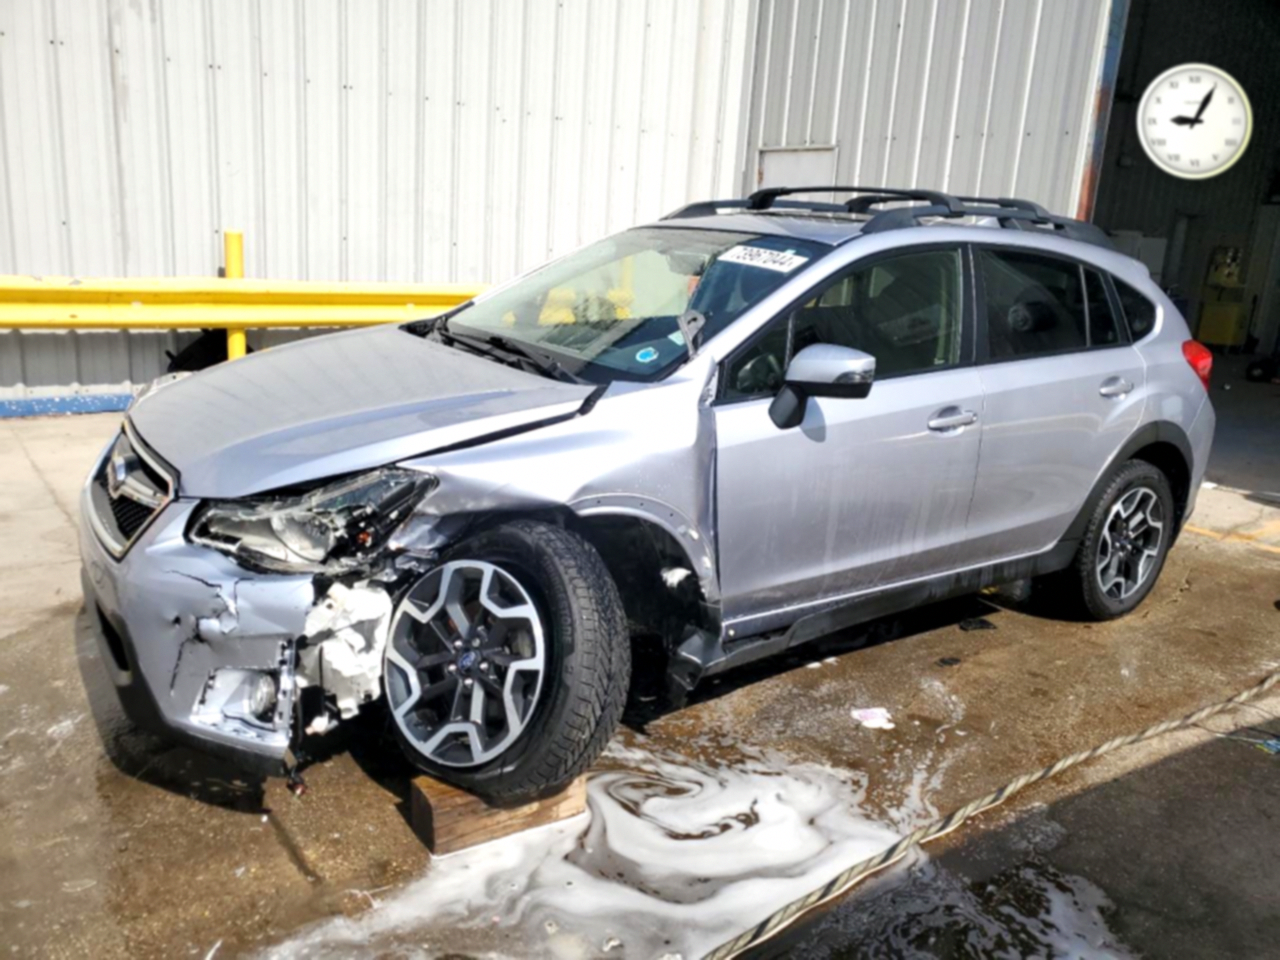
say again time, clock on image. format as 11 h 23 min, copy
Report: 9 h 05 min
